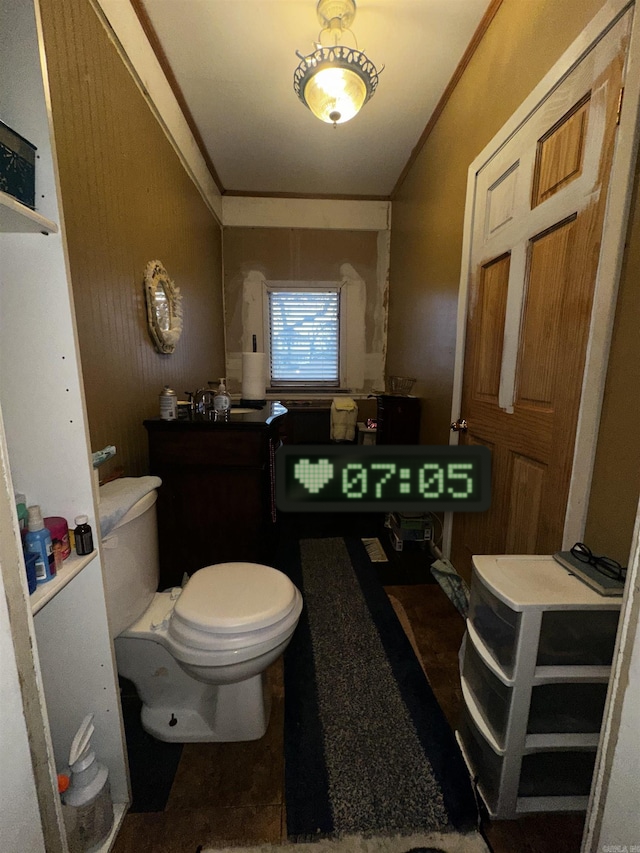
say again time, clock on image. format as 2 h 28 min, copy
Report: 7 h 05 min
